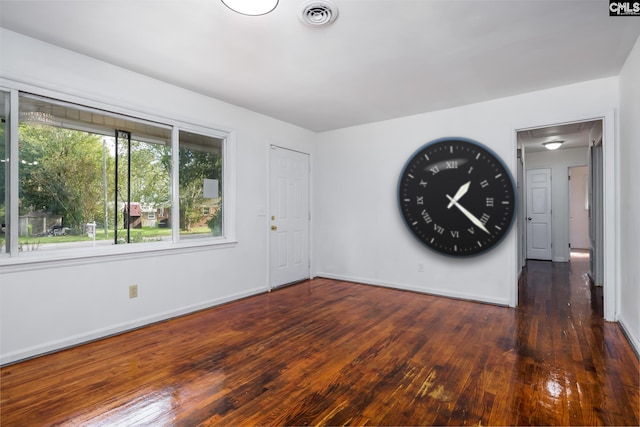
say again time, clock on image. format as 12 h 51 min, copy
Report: 1 h 22 min
